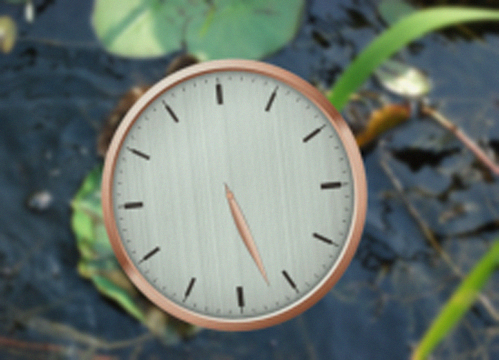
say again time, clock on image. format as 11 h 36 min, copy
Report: 5 h 27 min
